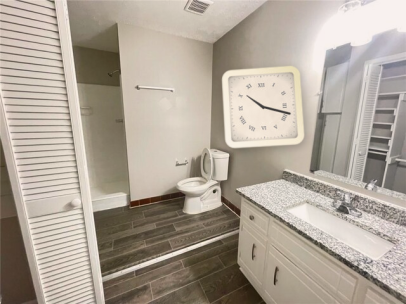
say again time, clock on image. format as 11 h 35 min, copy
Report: 10 h 18 min
